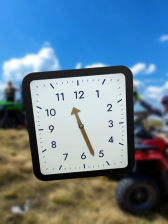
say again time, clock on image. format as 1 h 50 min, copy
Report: 11 h 27 min
